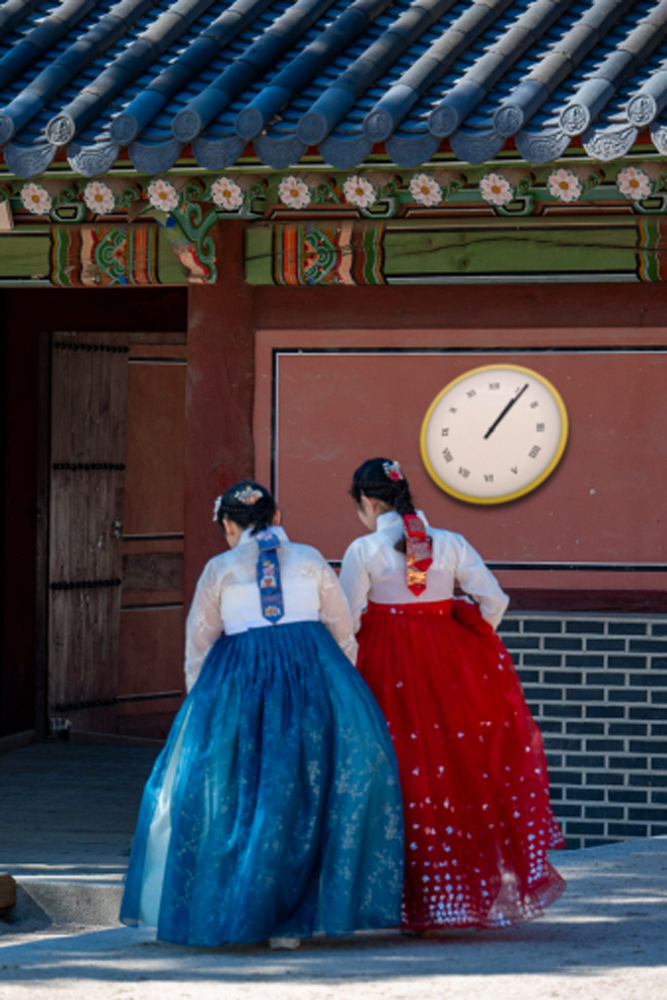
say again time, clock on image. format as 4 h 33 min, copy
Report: 1 h 06 min
